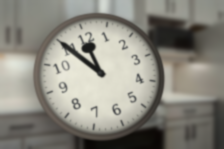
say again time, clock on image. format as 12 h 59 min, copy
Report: 11 h 55 min
